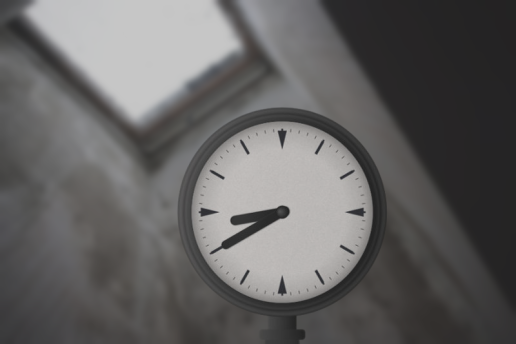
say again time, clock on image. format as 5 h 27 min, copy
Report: 8 h 40 min
